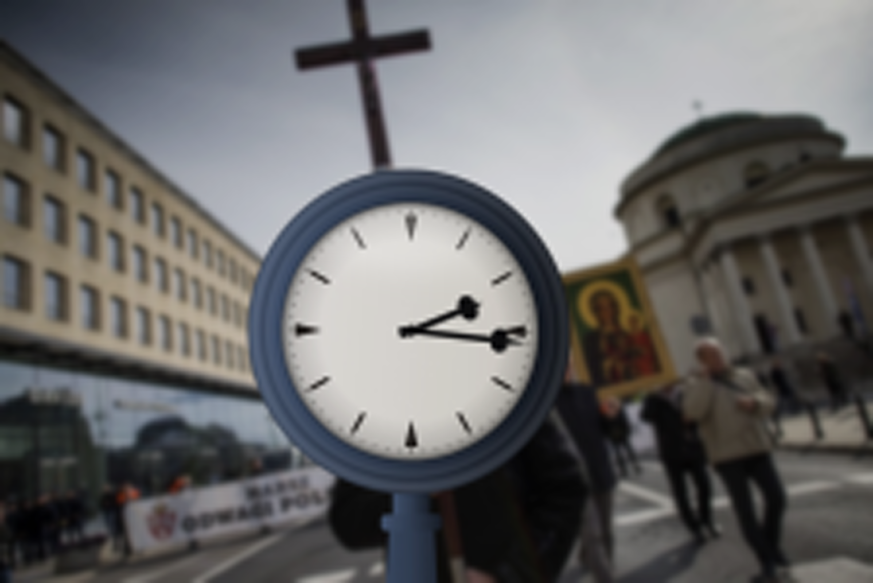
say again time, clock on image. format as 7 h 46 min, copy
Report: 2 h 16 min
